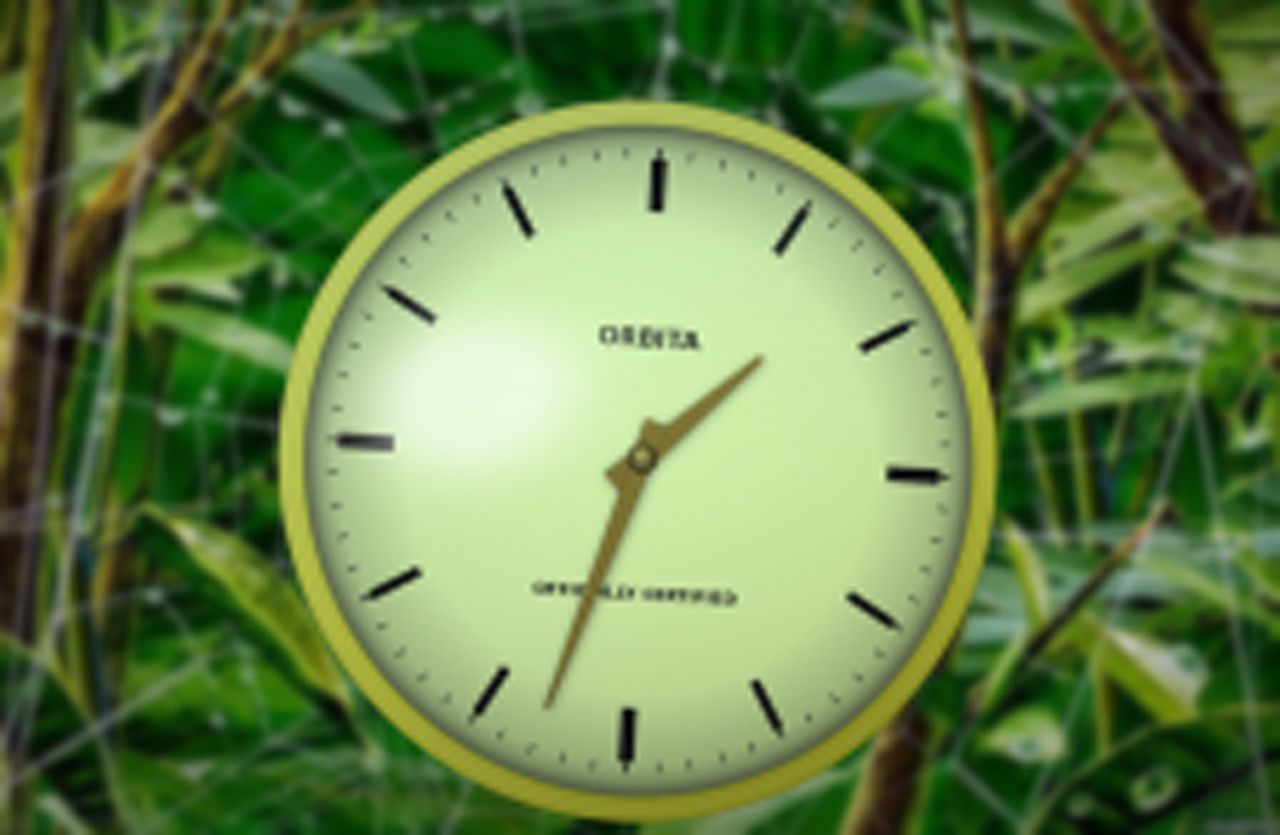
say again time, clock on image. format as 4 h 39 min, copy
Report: 1 h 33 min
